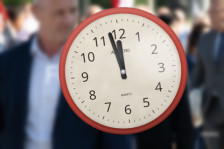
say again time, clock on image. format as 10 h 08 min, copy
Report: 11 h 58 min
